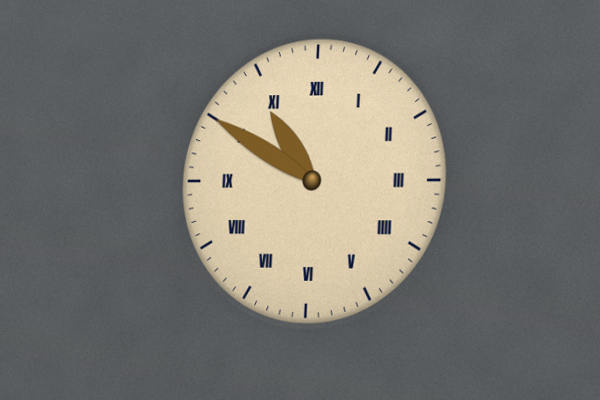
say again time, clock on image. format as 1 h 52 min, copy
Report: 10 h 50 min
